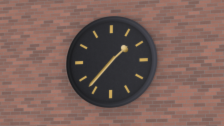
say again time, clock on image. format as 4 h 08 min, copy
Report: 1 h 37 min
